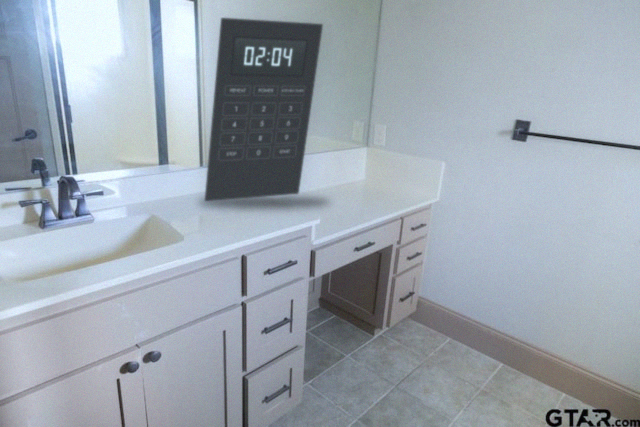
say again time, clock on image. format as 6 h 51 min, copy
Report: 2 h 04 min
